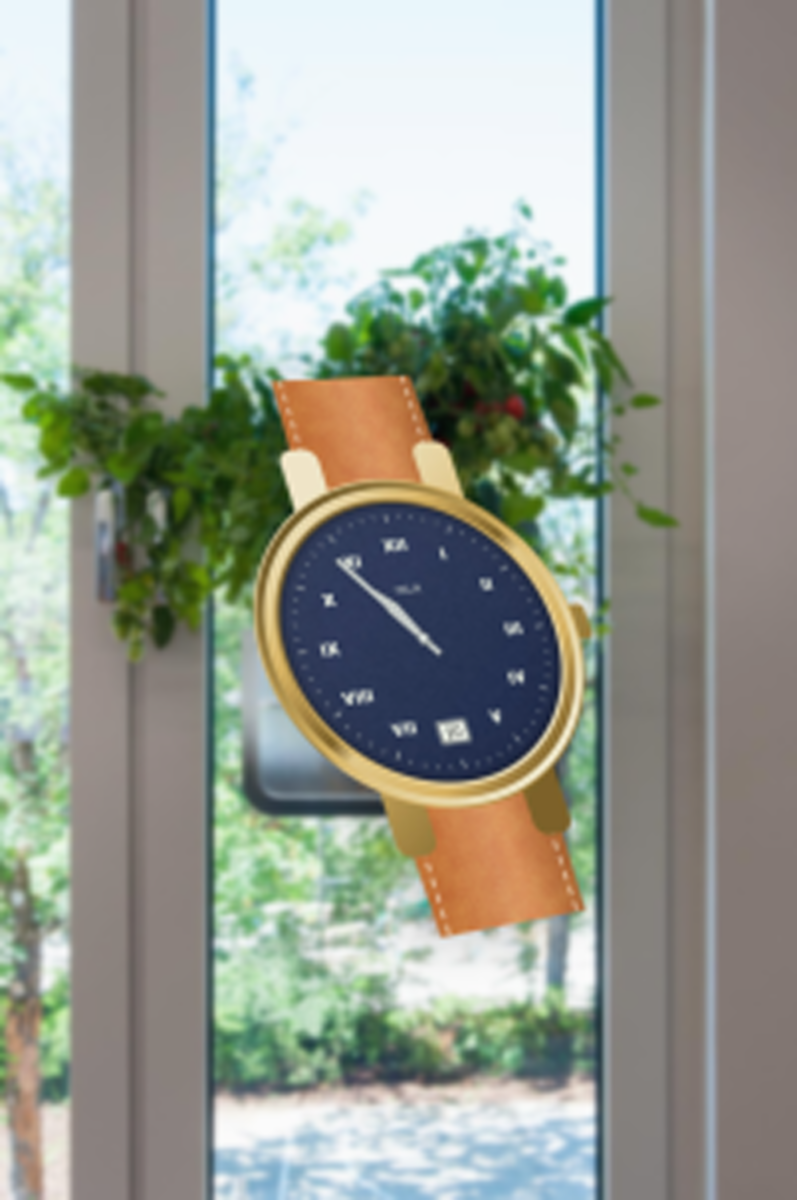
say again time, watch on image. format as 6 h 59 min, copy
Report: 10 h 54 min
